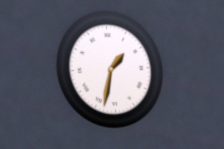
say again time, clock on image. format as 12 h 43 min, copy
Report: 1 h 33 min
